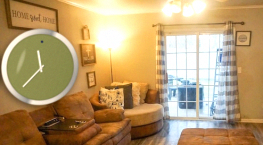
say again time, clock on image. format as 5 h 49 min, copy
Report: 11 h 37 min
